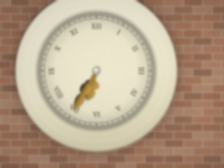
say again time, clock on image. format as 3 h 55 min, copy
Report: 6 h 35 min
